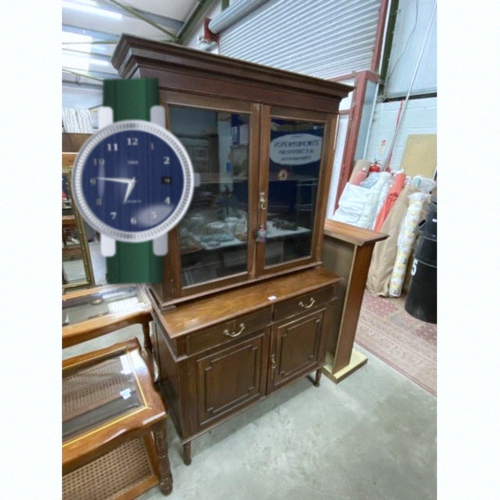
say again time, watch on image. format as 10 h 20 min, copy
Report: 6 h 46 min
